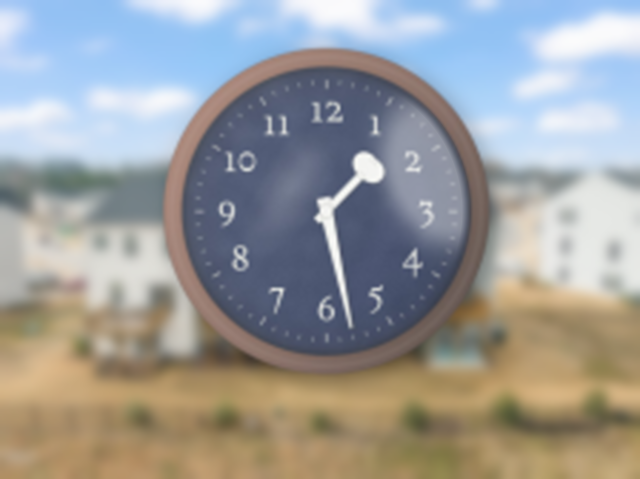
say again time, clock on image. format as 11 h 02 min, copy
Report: 1 h 28 min
